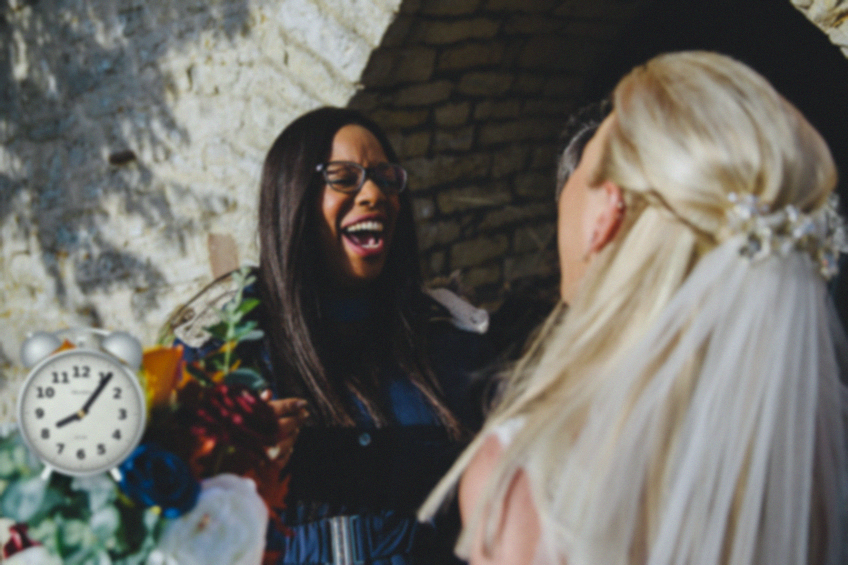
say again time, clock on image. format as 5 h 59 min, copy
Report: 8 h 06 min
